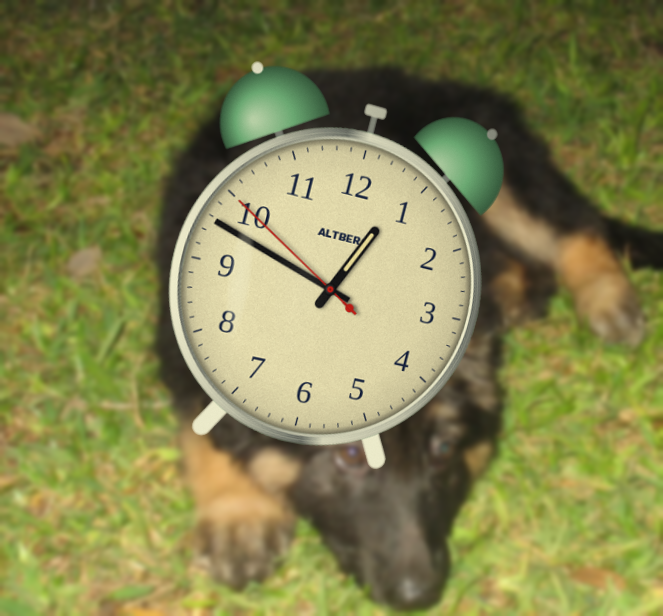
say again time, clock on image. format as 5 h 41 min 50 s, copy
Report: 12 h 47 min 50 s
